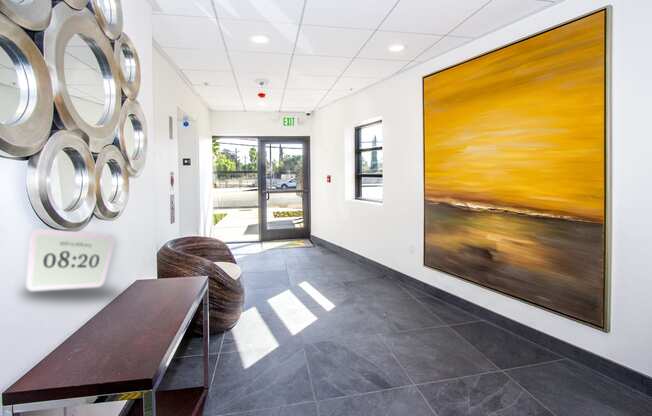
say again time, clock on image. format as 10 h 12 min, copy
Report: 8 h 20 min
